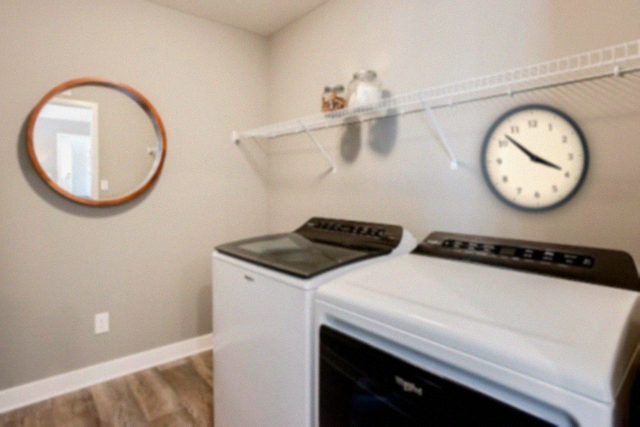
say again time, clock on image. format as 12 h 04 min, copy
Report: 3 h 52 min
